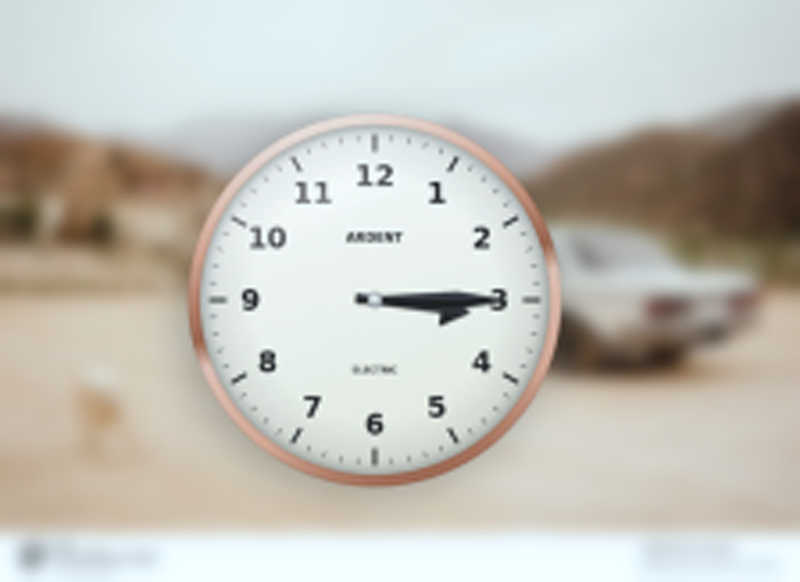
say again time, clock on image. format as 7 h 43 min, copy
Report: 3 h 15 min
